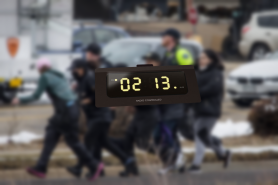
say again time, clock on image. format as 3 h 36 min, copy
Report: 2 h 13 min
